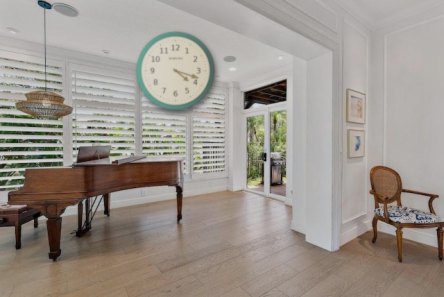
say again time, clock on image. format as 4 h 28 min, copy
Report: 4 h 18 min
